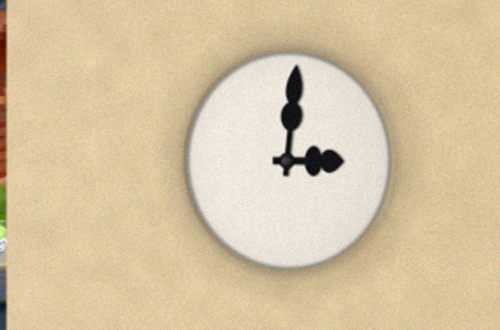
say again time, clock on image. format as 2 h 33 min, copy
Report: 3 h 01 min
